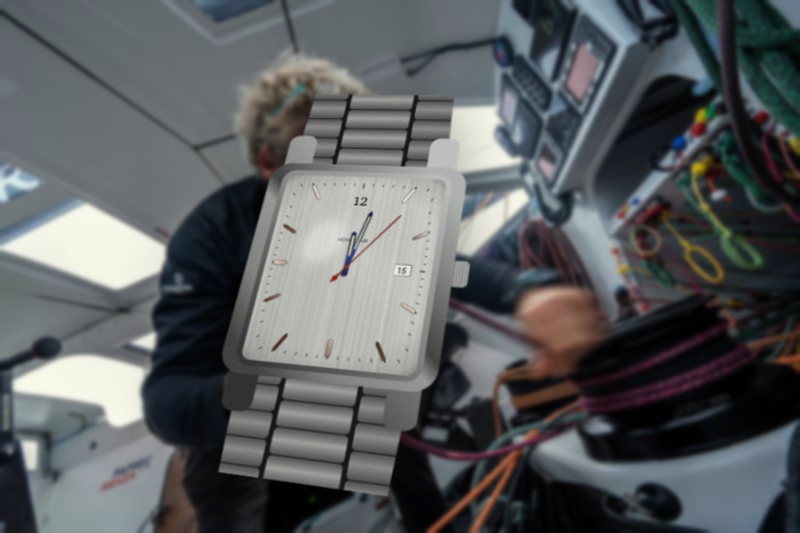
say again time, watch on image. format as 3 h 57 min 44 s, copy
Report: 12 h 02 min 06 s
